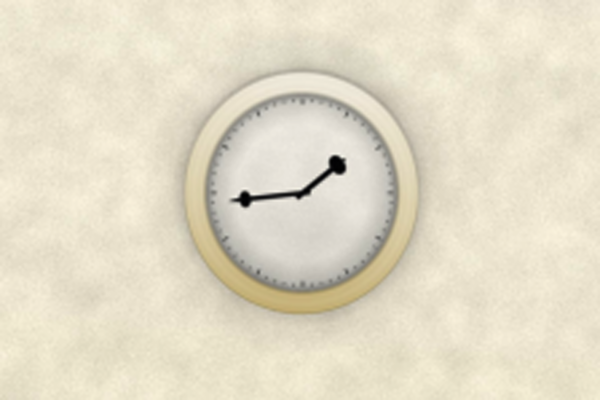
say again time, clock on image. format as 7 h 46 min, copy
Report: 1 h 44 min
